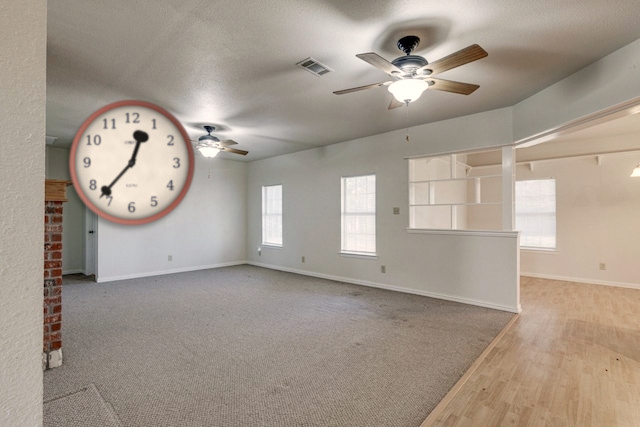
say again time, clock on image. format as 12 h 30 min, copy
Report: 12 h 37 min
